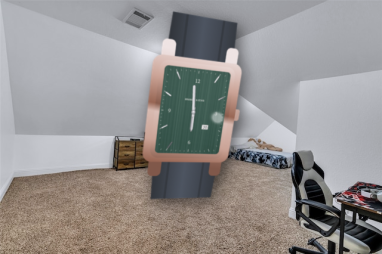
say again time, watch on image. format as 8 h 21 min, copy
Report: 5 h 59 min
